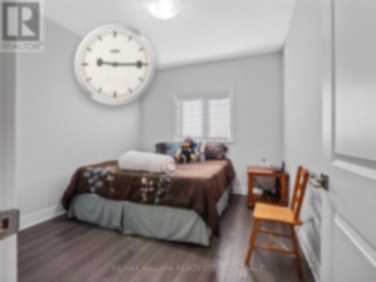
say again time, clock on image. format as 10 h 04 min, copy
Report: 9 h 15 min
